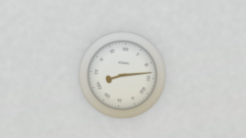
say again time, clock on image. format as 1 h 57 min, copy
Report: 8 h 13 min
